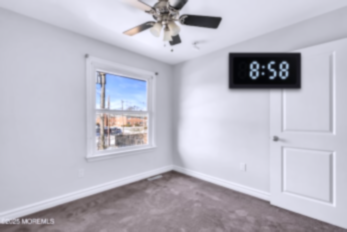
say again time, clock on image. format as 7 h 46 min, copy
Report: 8 h 58 min
